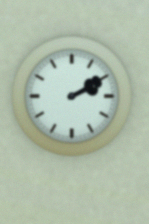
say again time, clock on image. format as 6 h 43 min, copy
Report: 2 h 10 min
